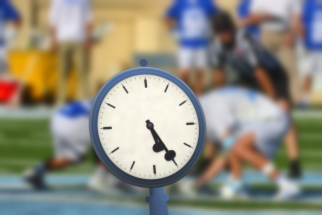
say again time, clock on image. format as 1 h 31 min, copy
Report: 5 h 25 min
